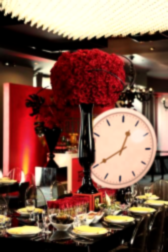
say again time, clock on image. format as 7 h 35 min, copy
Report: 12 h 40 min
